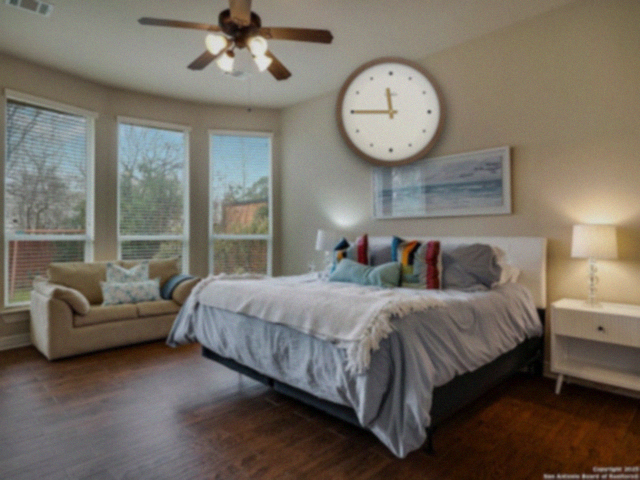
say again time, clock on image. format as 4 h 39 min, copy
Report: 11 h 45 min
